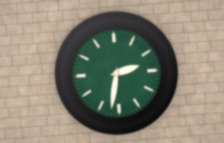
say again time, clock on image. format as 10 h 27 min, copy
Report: 2 h 32 min
